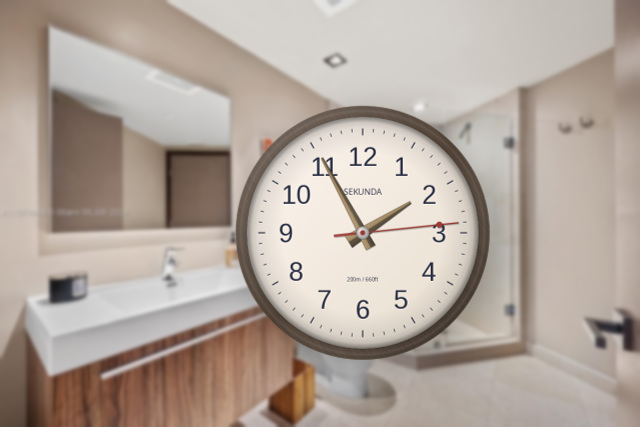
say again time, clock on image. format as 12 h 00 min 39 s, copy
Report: 1 h 55 min 14 s
